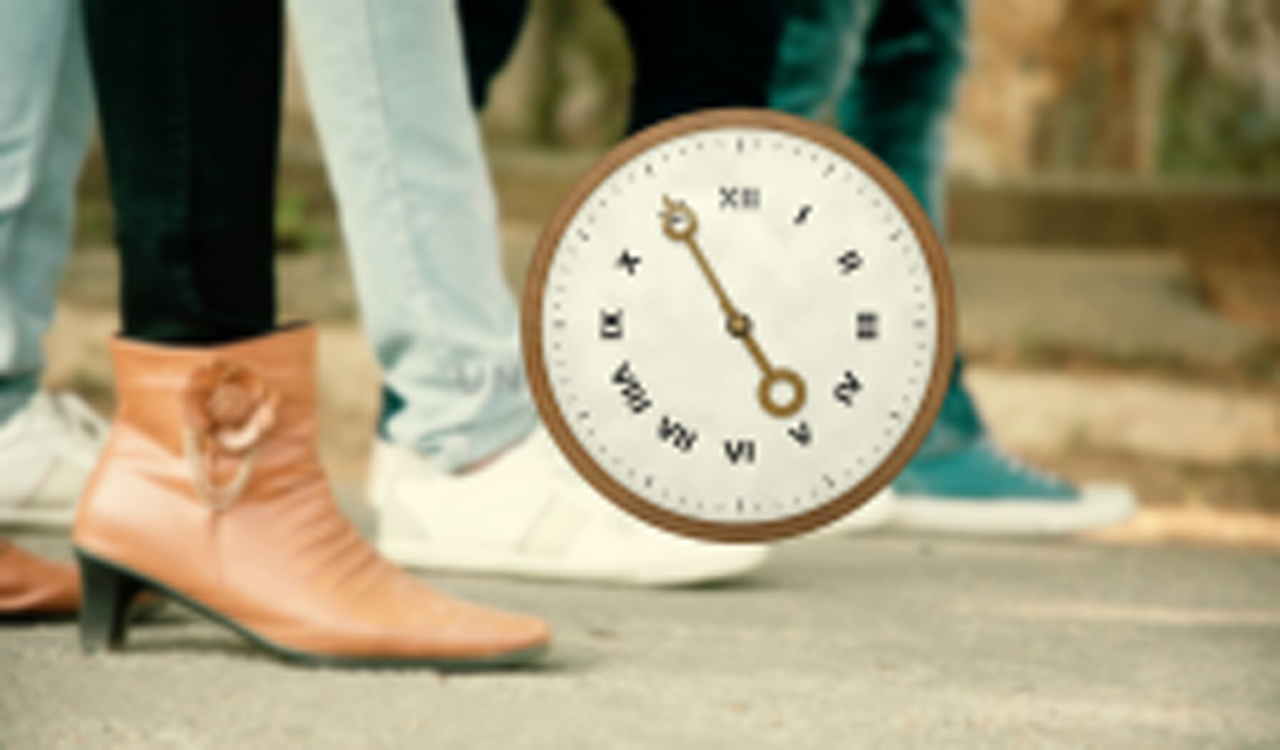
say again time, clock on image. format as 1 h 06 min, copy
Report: 4 h 55 min
